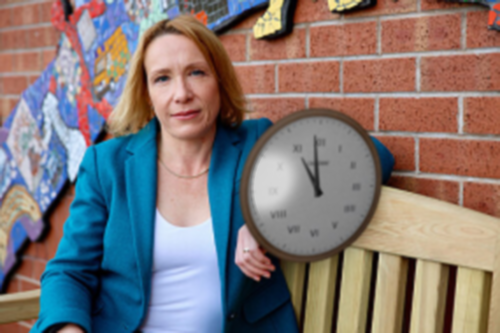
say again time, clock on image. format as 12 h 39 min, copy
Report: 10 h 59 min
